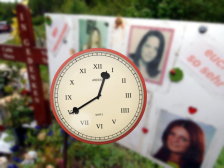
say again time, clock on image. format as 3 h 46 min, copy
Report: 12 h 40 min
